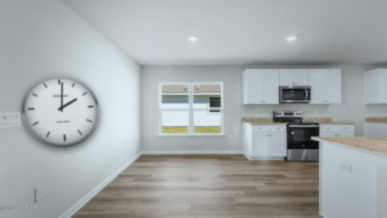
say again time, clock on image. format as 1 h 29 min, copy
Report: 2 h 01 min
